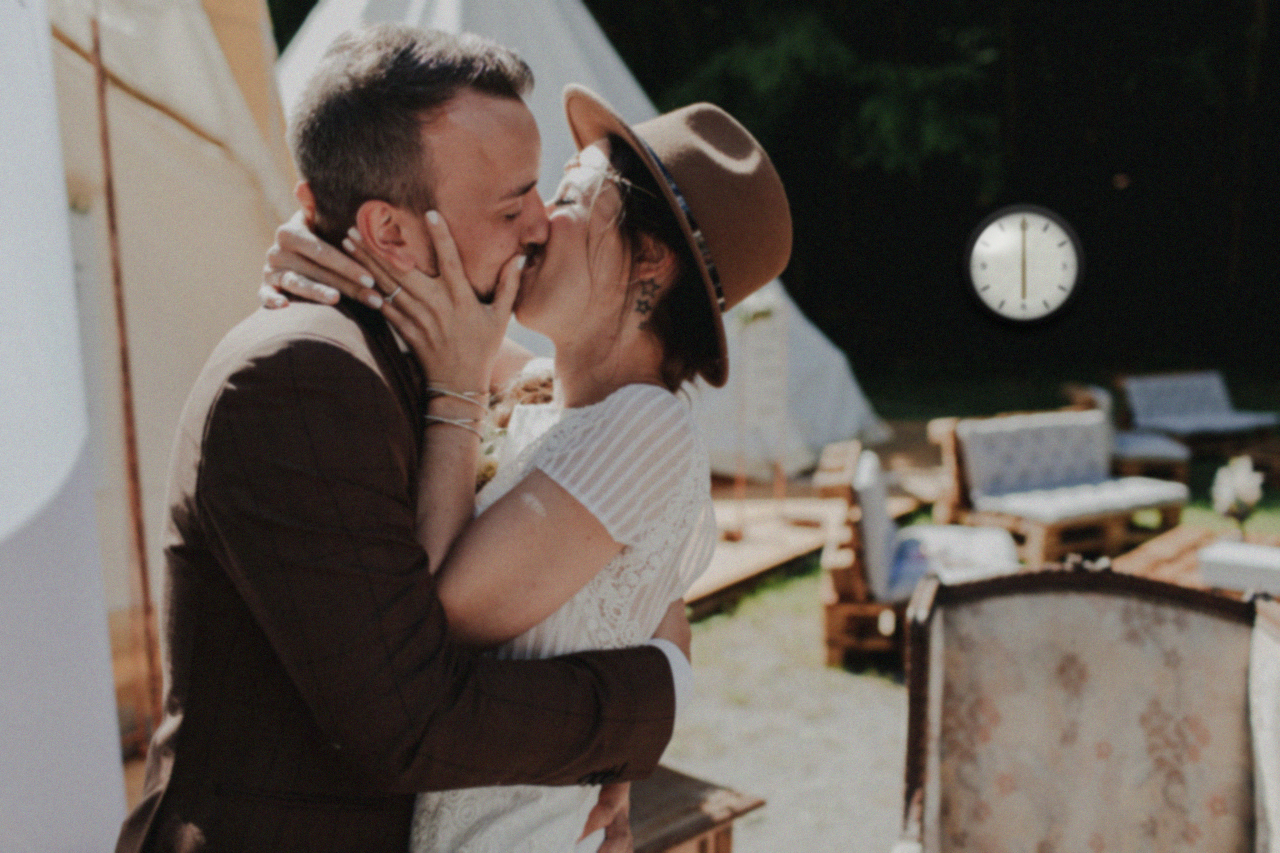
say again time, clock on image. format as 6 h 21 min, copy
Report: 6 h 00 min
